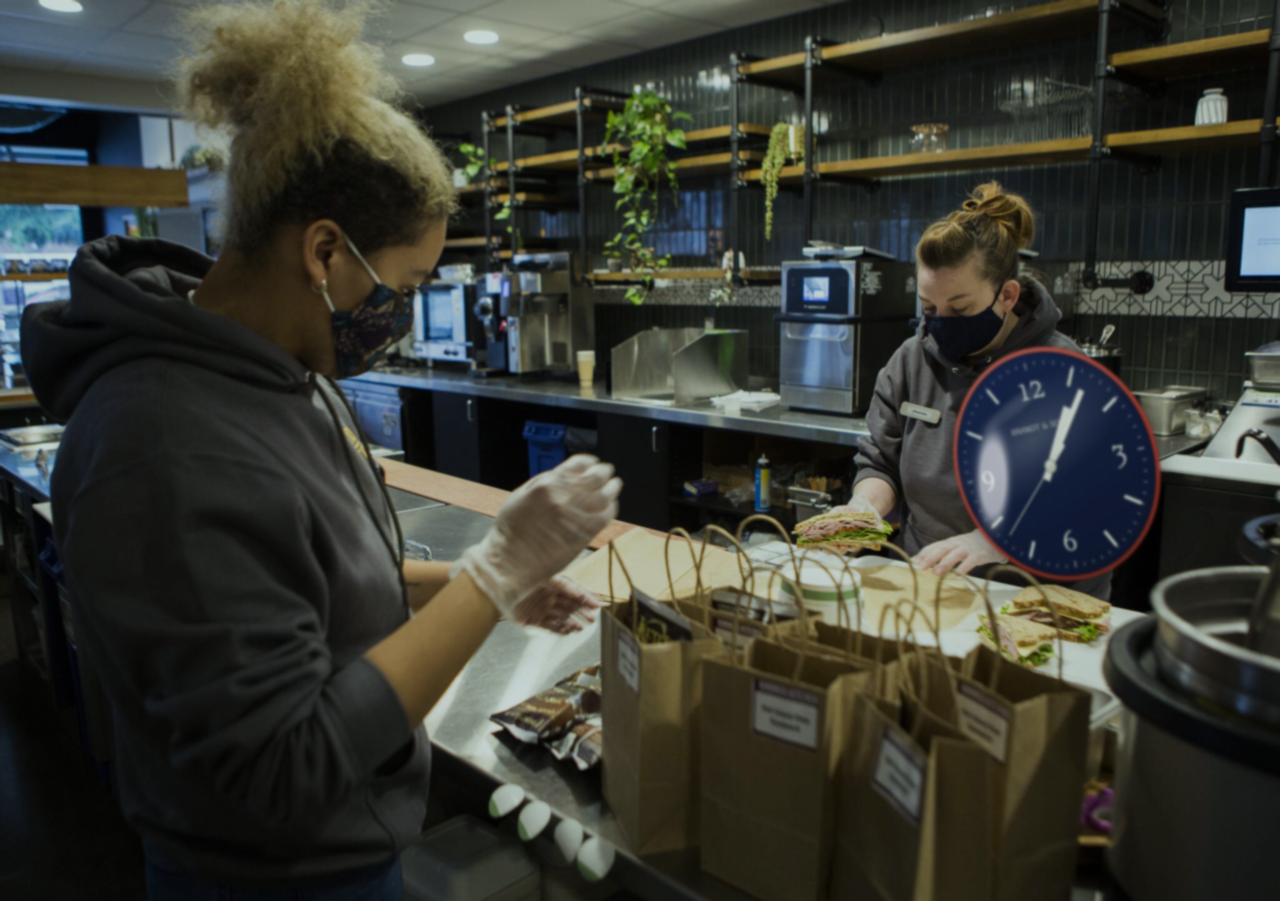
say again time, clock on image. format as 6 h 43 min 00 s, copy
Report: 1 h 06 min 38 s
